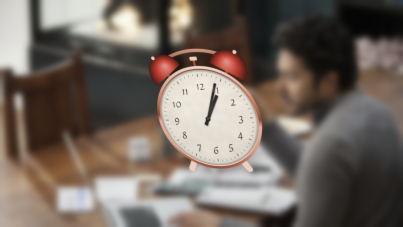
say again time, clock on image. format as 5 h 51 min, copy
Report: 1 h 04 min
